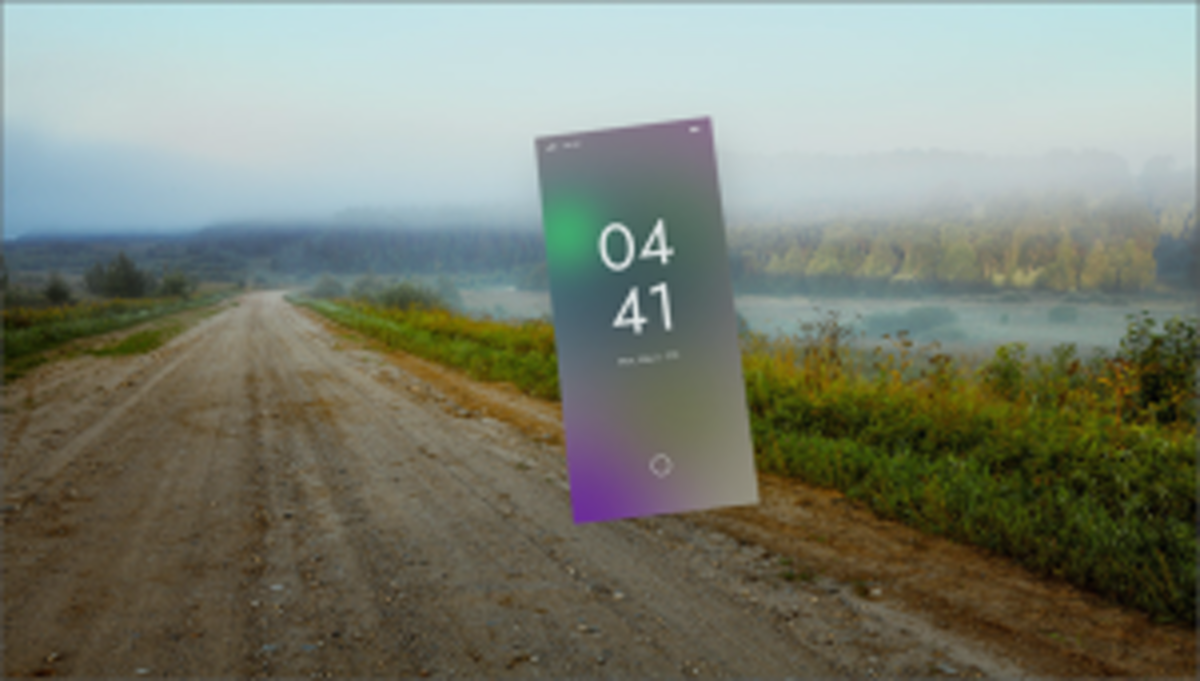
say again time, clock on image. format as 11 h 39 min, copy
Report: 4 h 41 min
